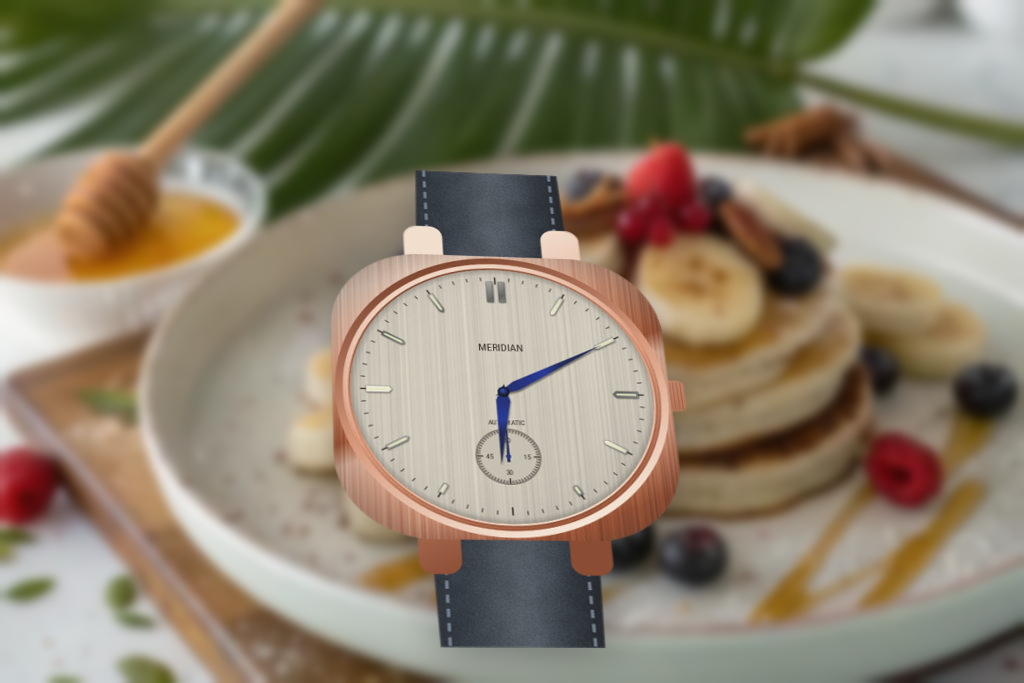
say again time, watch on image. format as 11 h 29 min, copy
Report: 6 h 10 min
